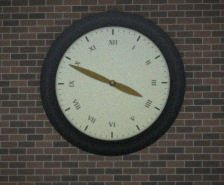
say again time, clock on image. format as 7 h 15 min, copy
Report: 3 h 49 min
